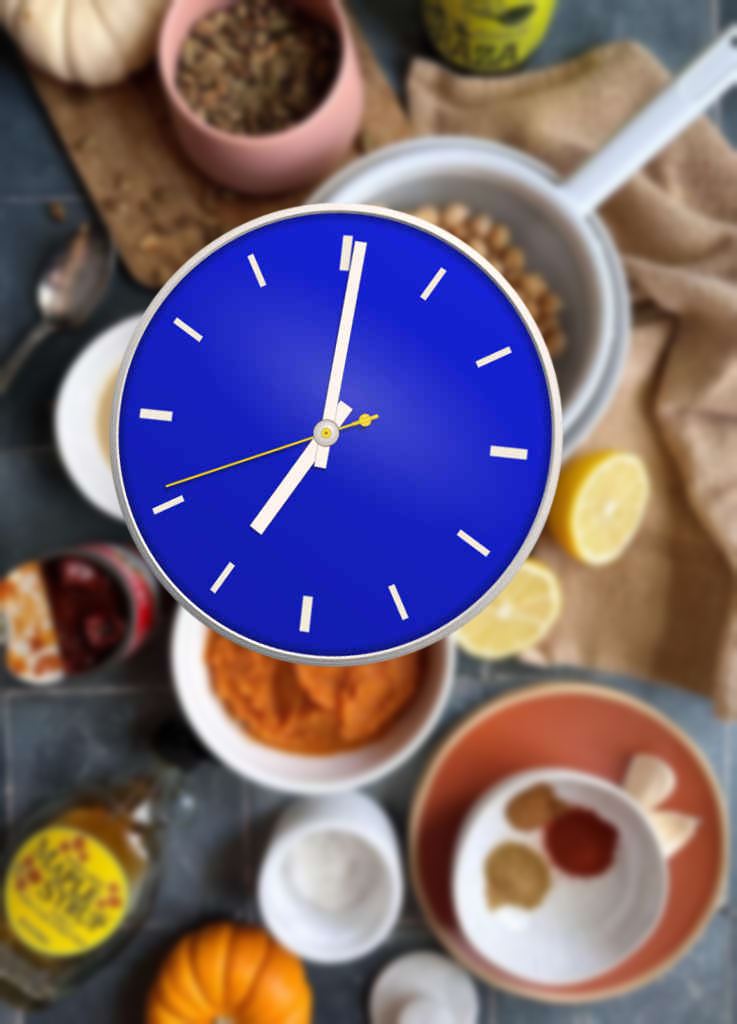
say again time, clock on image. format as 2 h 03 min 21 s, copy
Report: 7 h 00 min 41 s
